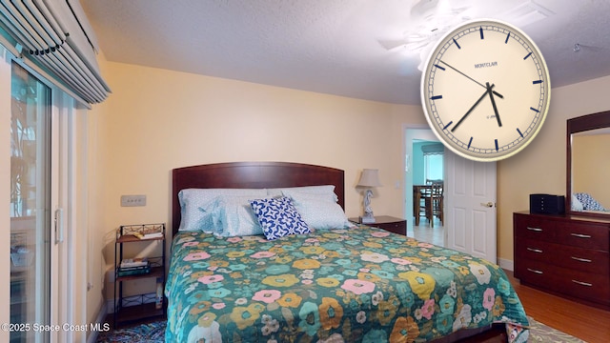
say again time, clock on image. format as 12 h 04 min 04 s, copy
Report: 5 h 38 min 51 s
